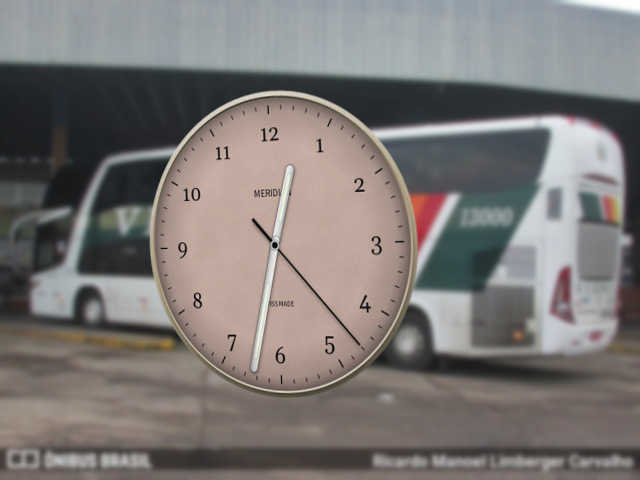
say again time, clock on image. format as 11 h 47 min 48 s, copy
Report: 12 h 32 min 23 s
